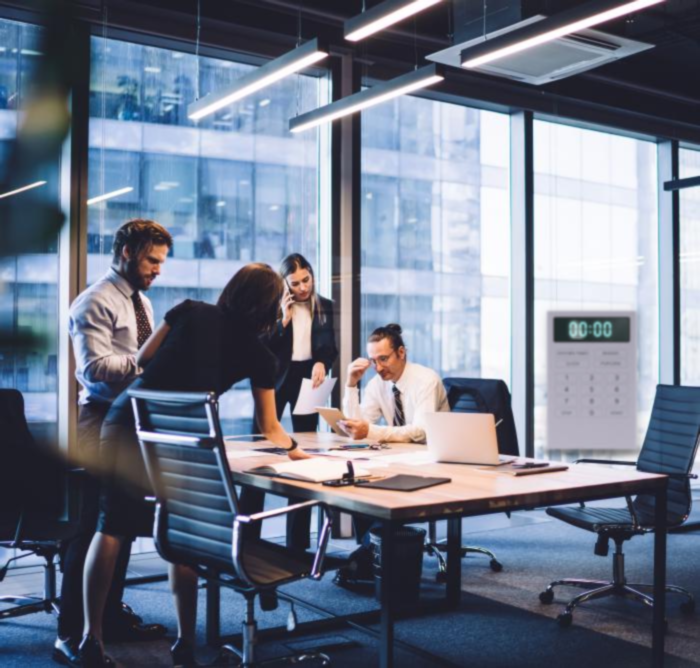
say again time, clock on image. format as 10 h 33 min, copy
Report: 0 h 00 min
